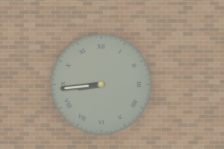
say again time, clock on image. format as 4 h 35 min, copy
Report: 8 h 44 min
